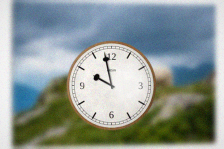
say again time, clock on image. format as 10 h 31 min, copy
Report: 9 h 58 min
